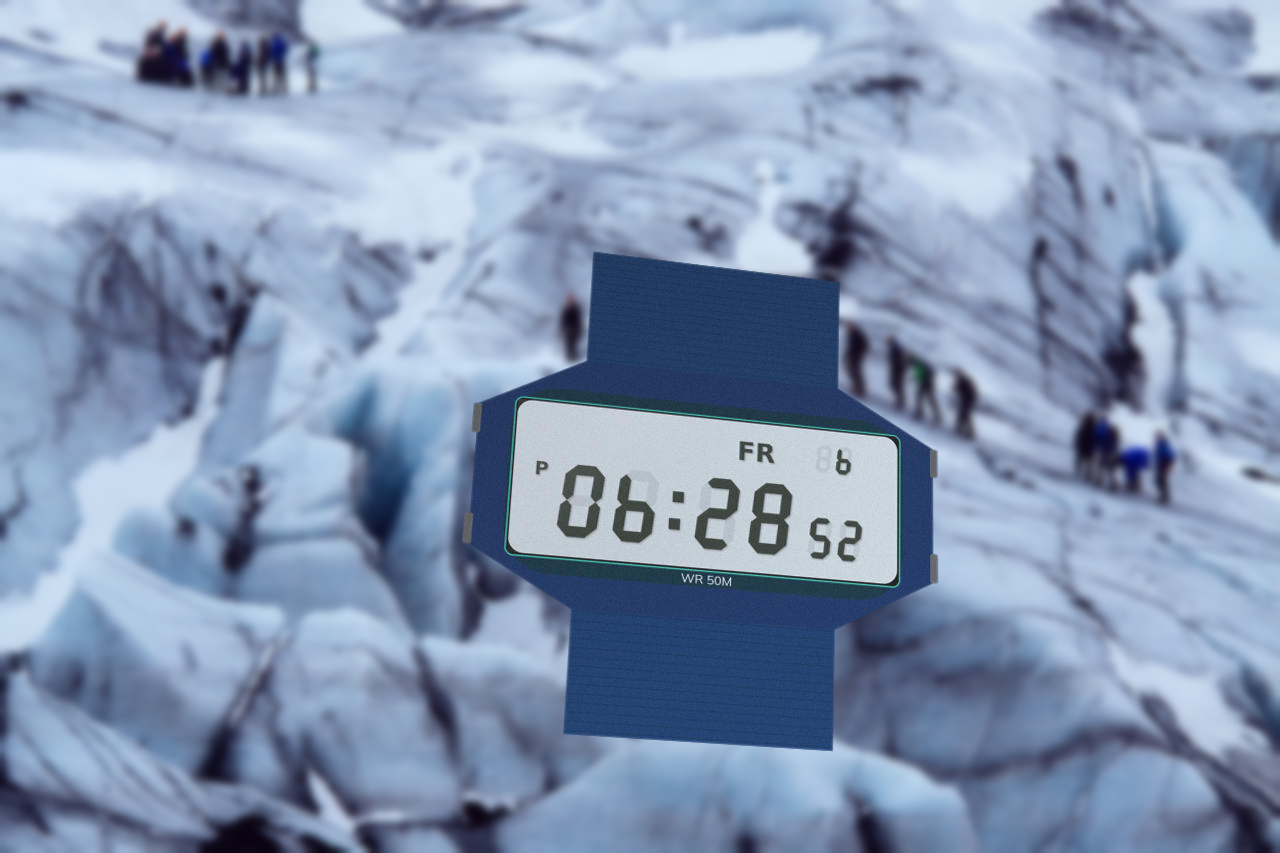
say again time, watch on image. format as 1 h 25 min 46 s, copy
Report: 6 h 28 min 52 s
